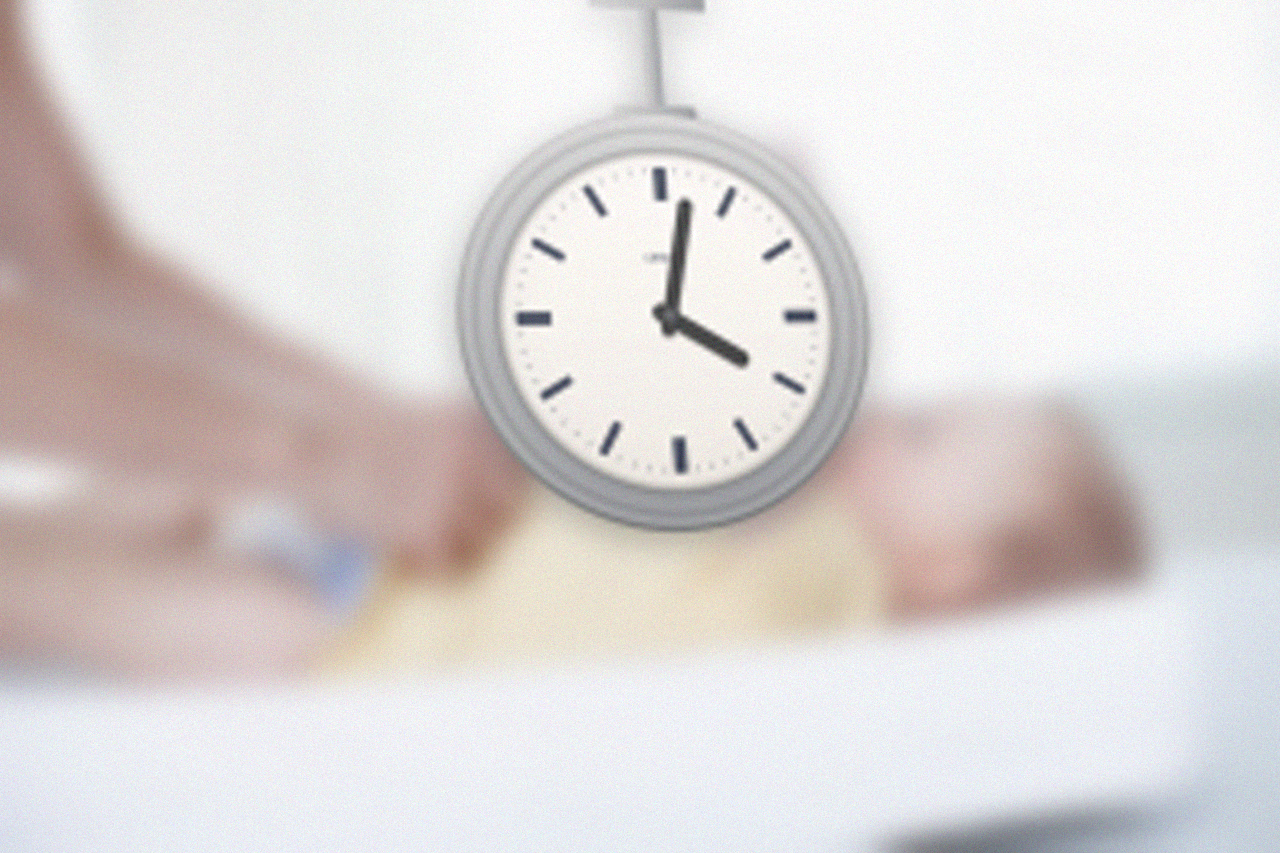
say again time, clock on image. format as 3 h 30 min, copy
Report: 4 h 02 min
